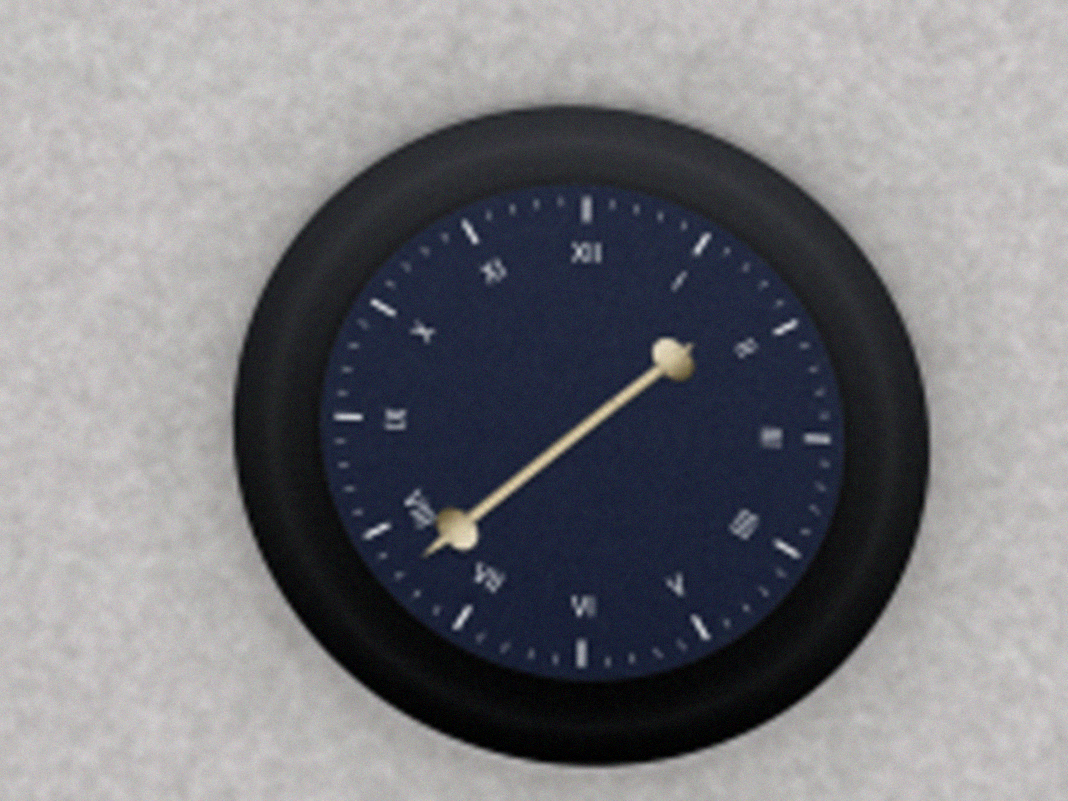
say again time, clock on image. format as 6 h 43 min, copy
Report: 1 h 38 min
